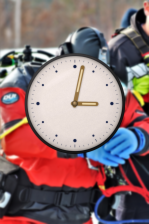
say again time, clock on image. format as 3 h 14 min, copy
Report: 3 h 02 min
